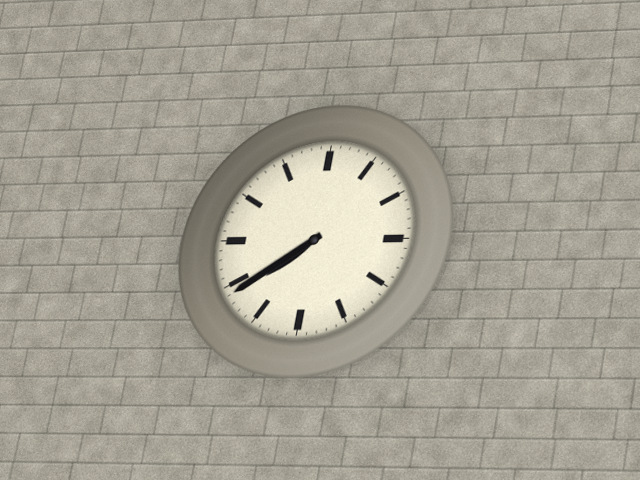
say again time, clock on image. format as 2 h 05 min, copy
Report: 7 h 39 min
